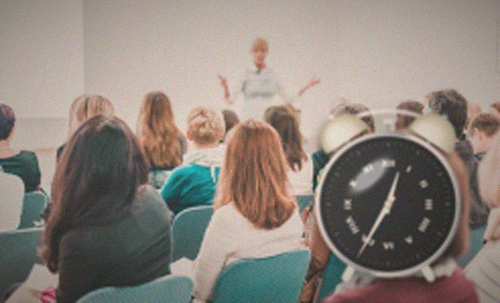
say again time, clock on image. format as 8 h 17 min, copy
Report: 12 h 35 min
